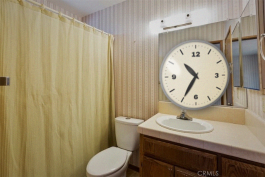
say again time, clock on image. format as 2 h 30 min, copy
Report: 10 h 35 min
